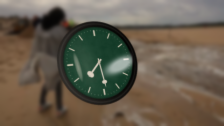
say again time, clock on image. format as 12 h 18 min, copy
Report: 7 h 29 min
